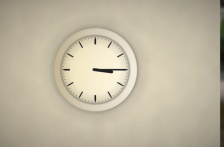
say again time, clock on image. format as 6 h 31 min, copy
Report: 3 h 15 min
